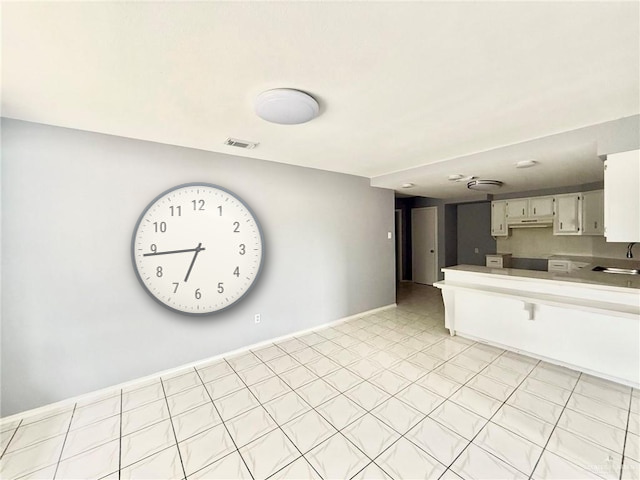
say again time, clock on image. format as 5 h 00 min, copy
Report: 6 h 44 min
